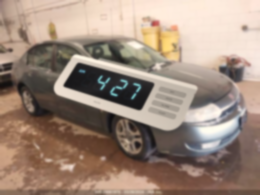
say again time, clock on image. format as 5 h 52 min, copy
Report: 4 h 27 min
